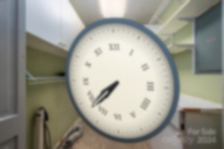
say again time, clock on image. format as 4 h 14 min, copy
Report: 7 h 38 min
